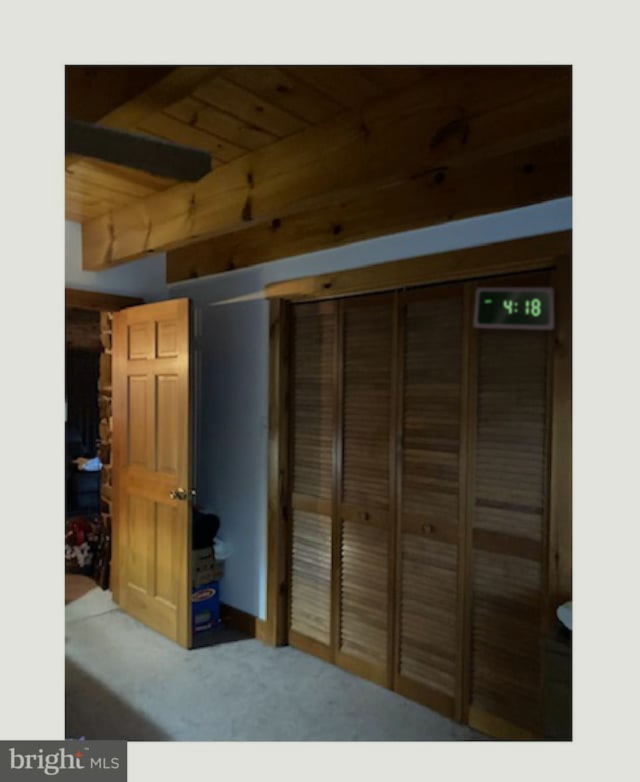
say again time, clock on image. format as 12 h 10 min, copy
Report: 4 h 18 min
